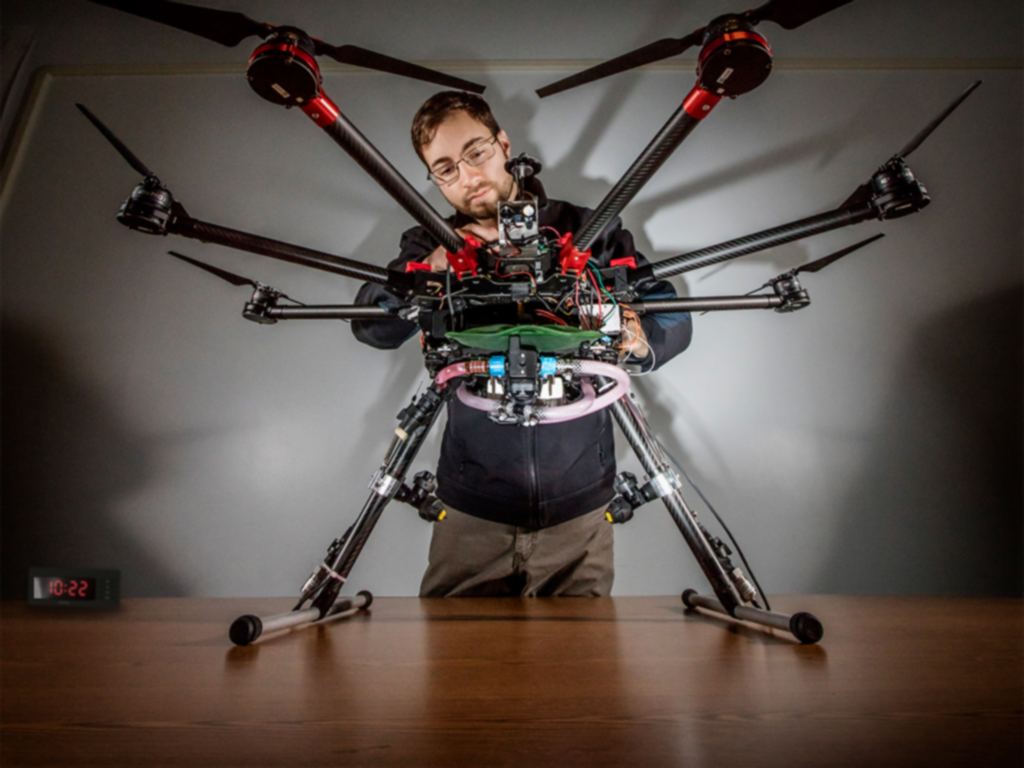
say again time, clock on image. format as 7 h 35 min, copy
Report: 10 h 22 min
